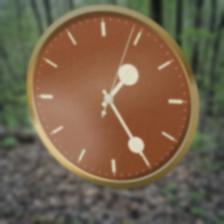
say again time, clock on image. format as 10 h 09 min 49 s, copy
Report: 1 h 25 min 04 s
